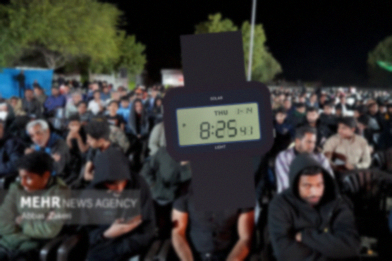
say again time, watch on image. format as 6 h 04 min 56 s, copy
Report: 8 h 25 min 41 s
